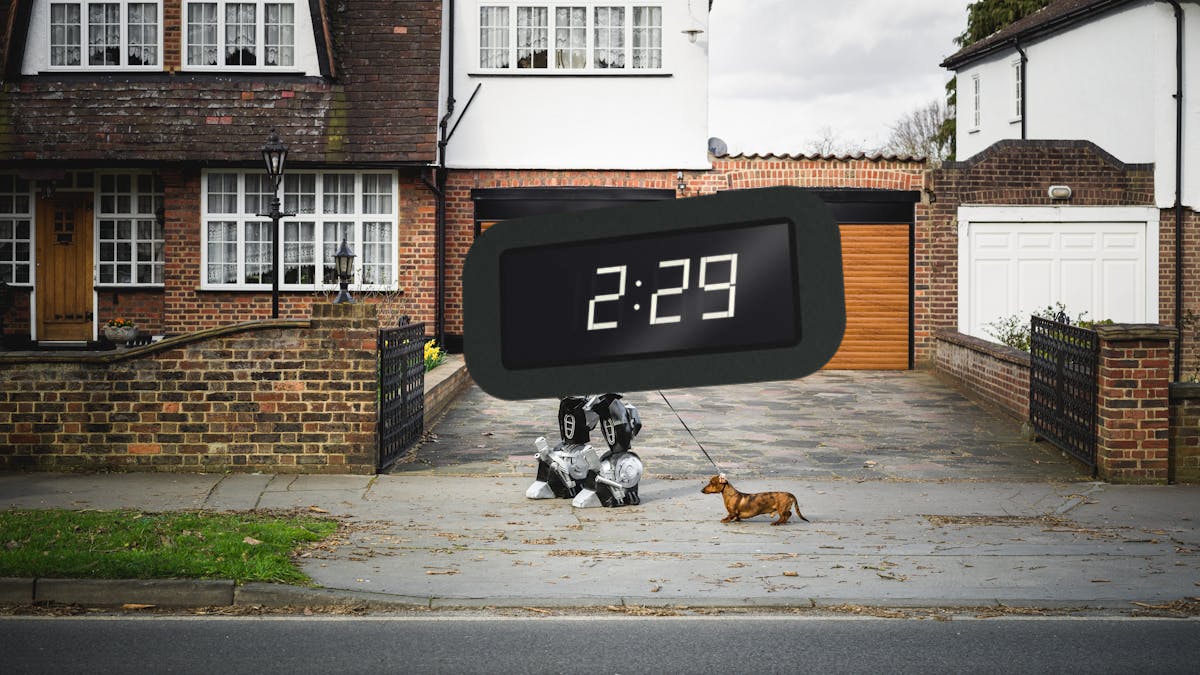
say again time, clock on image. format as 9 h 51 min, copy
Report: 2 h 29 min
